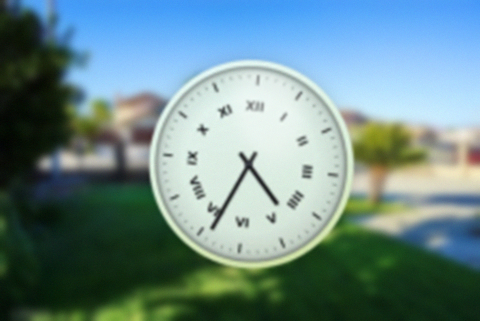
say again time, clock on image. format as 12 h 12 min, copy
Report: 4 h 34 min
